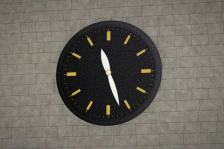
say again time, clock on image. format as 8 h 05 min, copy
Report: 11 h 27 min
